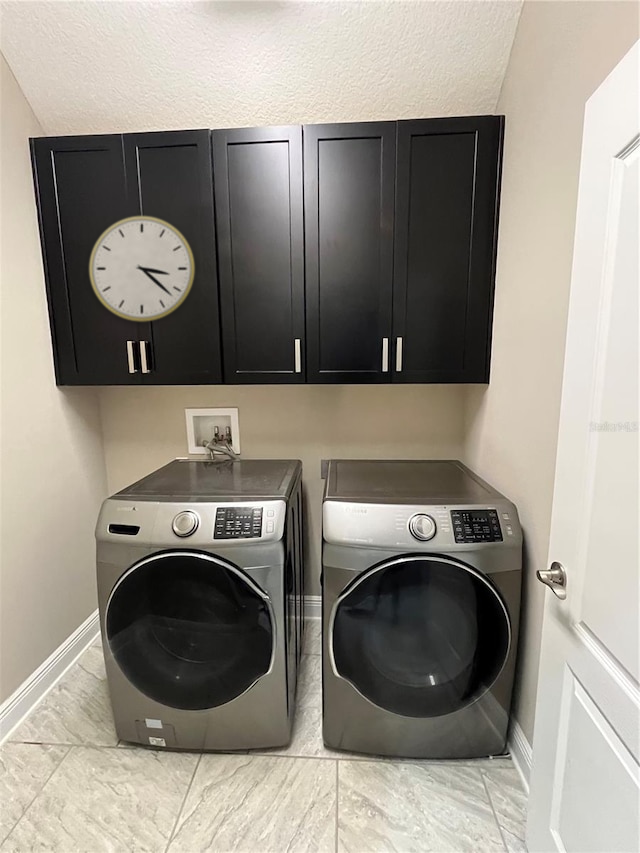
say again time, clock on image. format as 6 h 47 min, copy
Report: 3 h 22 min
